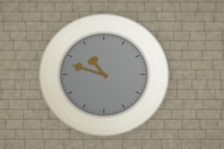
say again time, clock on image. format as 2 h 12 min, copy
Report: 10 h 48 min
